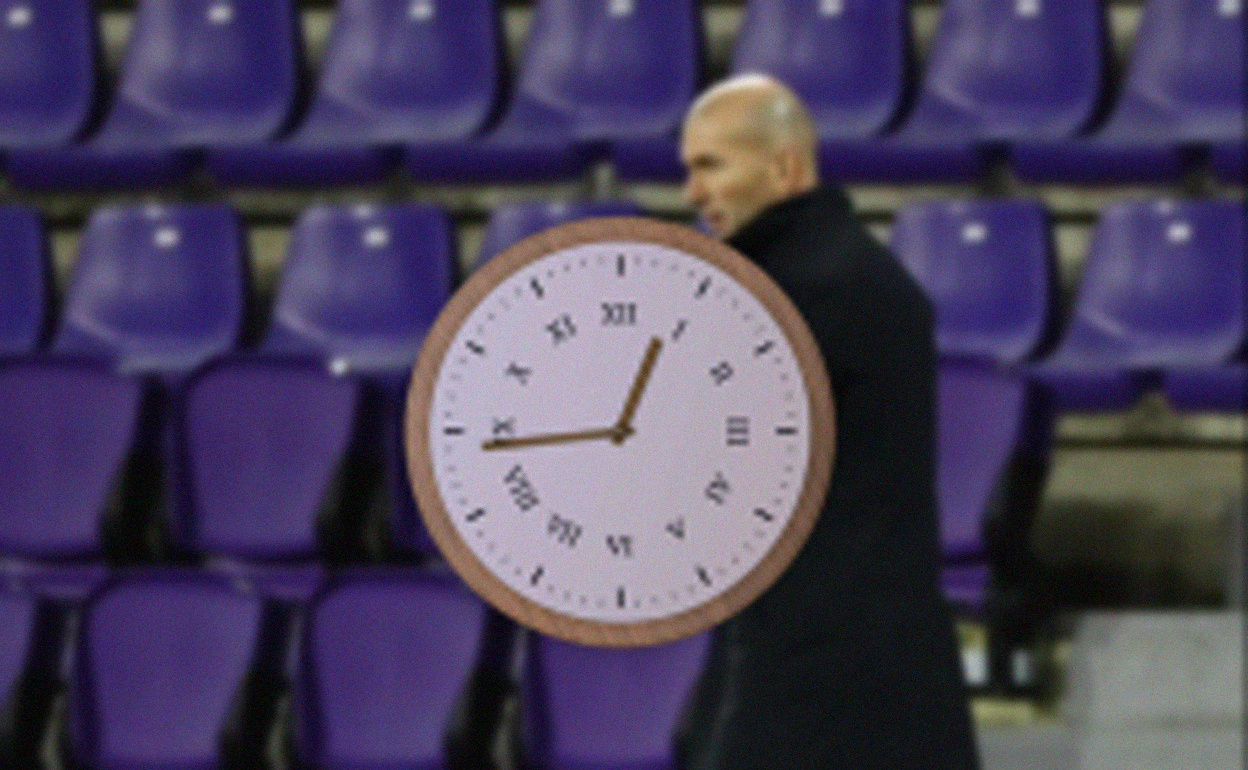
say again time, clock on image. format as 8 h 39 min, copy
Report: 12 h 44 min
